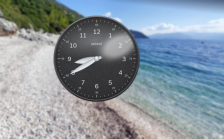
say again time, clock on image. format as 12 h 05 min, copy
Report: 8 h 40 min
